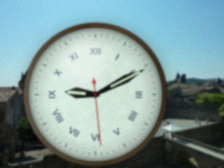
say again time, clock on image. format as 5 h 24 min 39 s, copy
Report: 9 h 10 min 29 s
